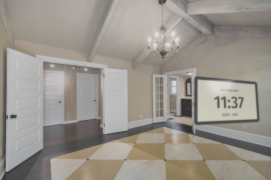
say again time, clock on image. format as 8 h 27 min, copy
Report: 11 h 37 min
